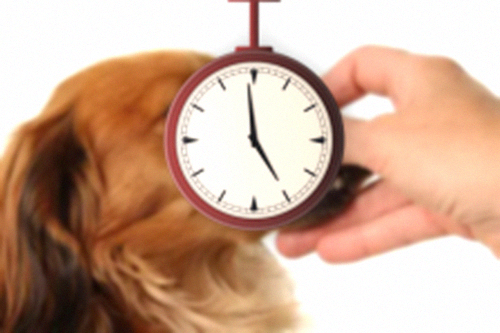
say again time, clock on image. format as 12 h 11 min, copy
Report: 4 h 59 min
